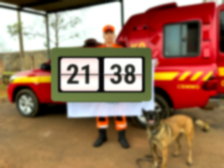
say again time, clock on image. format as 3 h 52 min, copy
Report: 21 h 38 min
